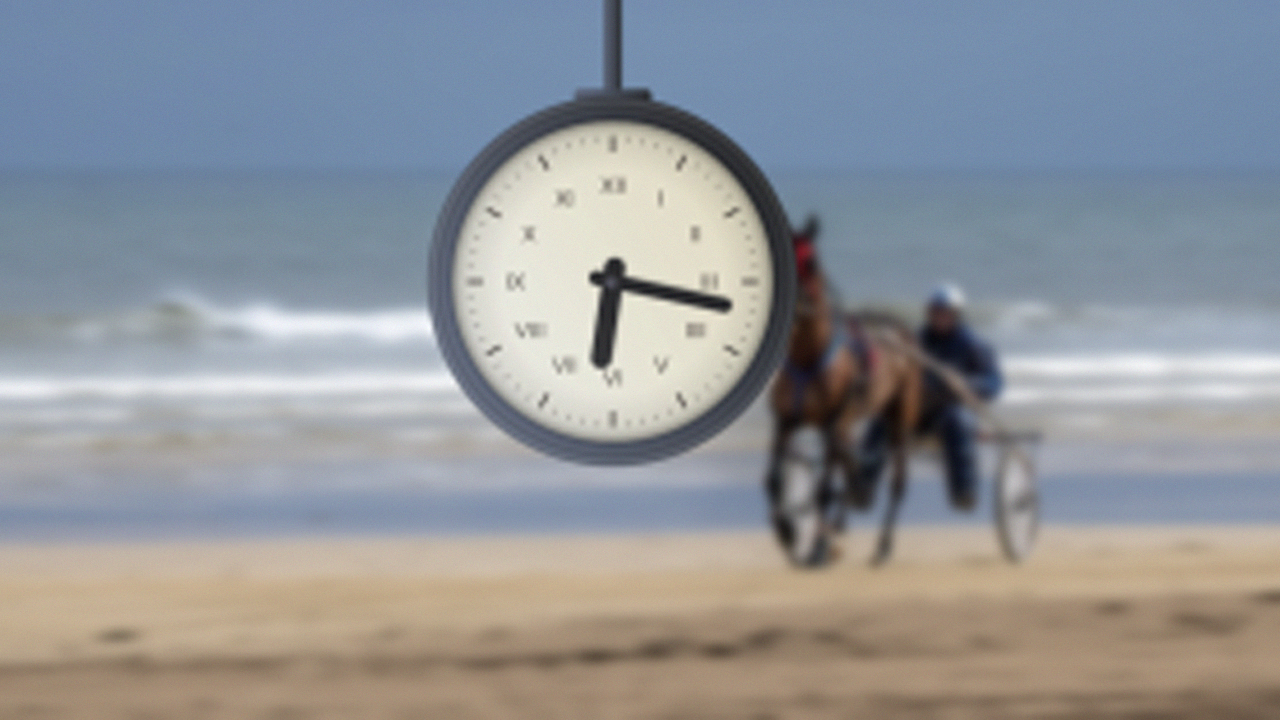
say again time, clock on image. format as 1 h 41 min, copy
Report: 6 h 17 min
